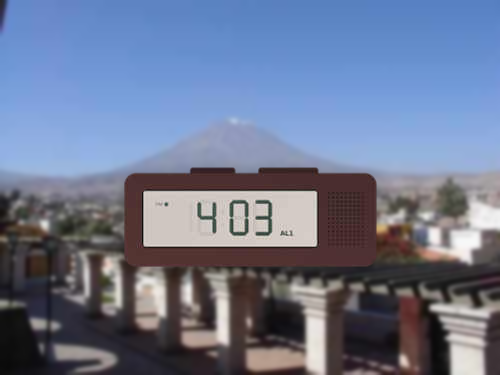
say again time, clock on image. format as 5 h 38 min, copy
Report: 4 h 03 min
